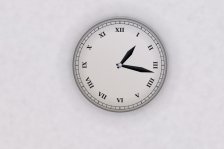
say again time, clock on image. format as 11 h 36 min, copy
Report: 1 h 17 min
